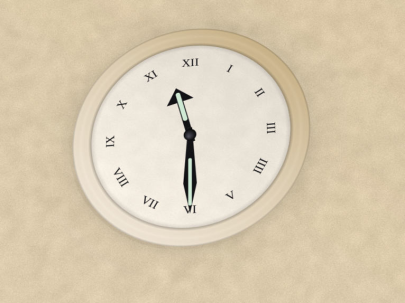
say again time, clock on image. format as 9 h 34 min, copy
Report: 11 h 30 min
